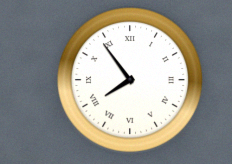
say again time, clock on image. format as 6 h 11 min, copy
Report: 7 h 54 min
